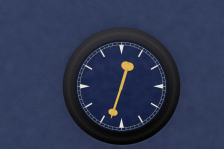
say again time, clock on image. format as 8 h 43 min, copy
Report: 12 h 33 min
